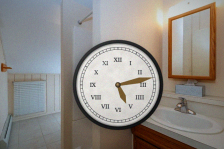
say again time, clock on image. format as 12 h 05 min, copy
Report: 5 h 13 min
